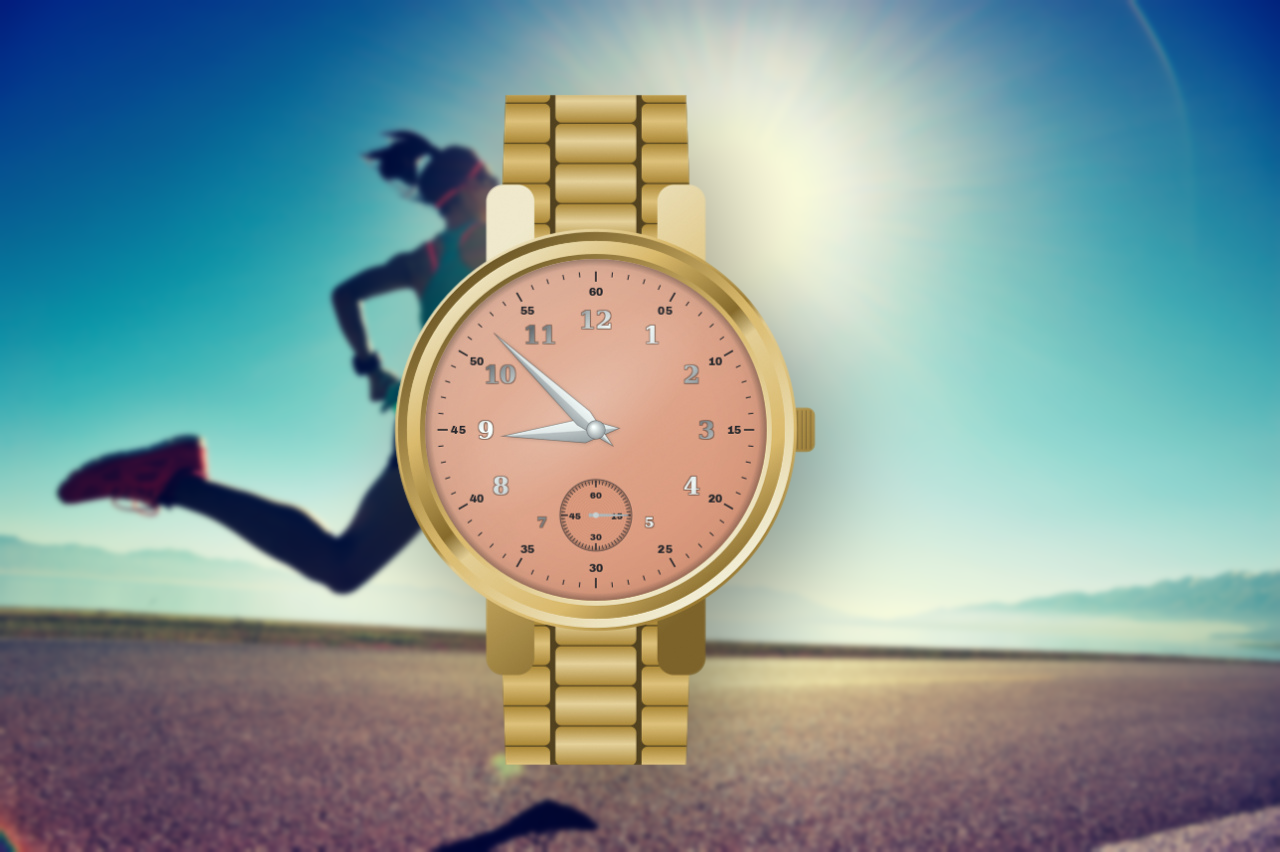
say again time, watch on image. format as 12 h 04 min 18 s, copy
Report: 8 h 52 min 15 s
